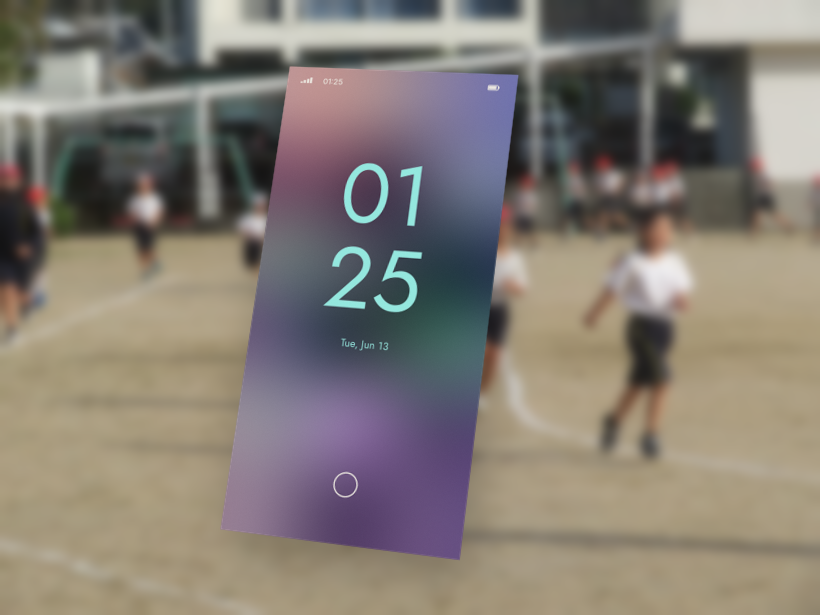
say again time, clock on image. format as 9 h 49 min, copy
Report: 1 h 25 min
